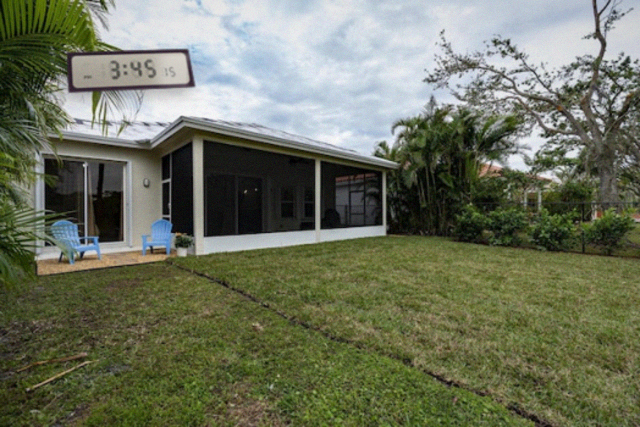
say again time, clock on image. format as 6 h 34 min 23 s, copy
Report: 3 h 45 min 15 s
